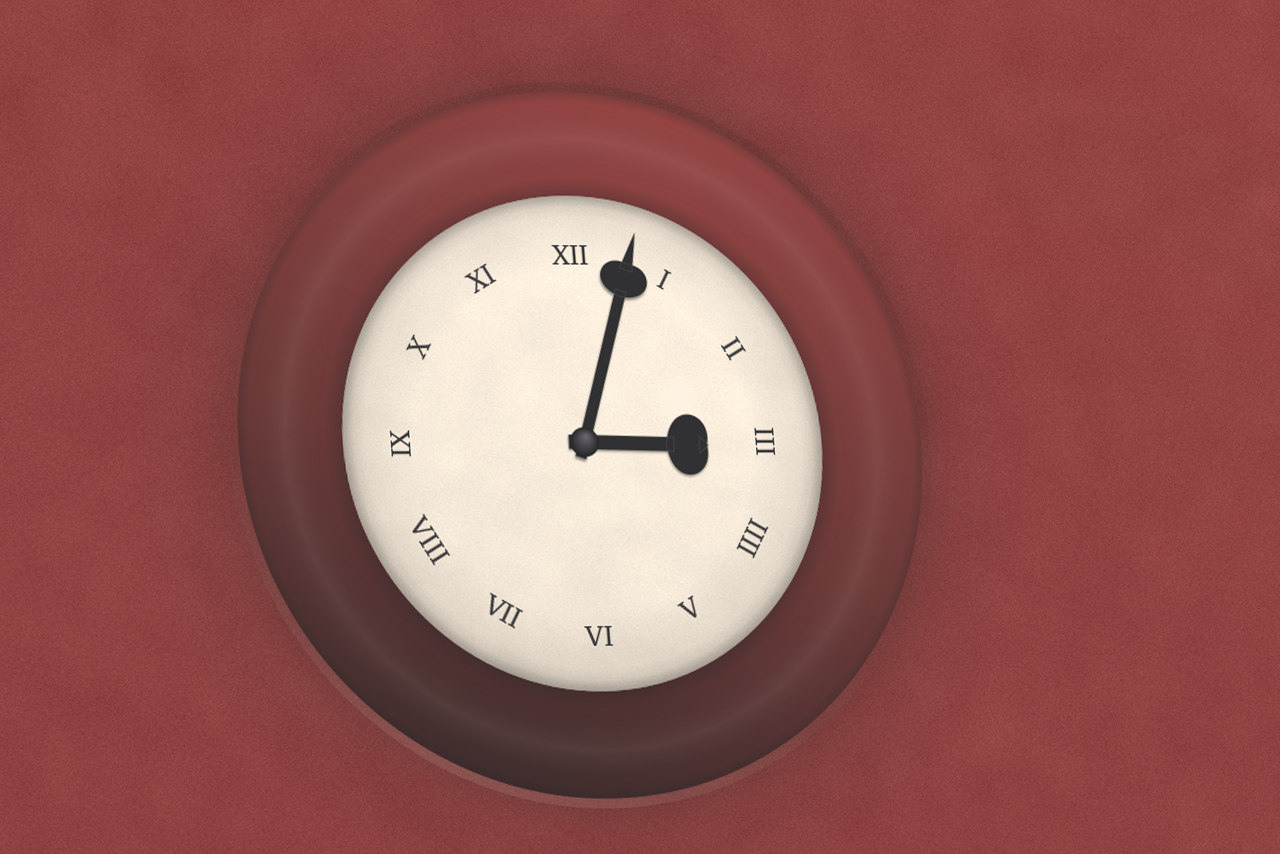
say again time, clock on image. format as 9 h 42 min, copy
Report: 3 h 03 min
